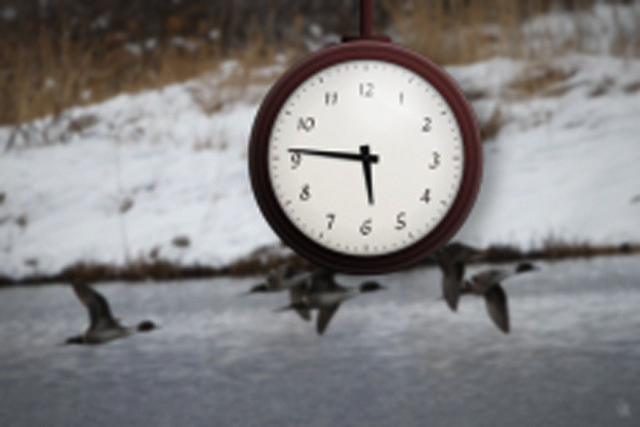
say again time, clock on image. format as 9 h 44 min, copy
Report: 5 h 46 min
